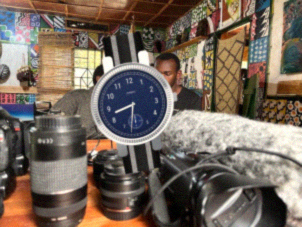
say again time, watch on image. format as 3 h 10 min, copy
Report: 8 h 32 min
